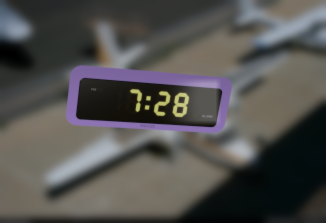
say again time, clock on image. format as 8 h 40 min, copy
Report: 7 h 28 min
